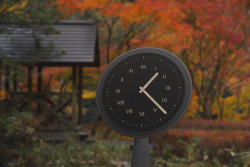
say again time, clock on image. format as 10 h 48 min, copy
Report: 1 h 23 min
